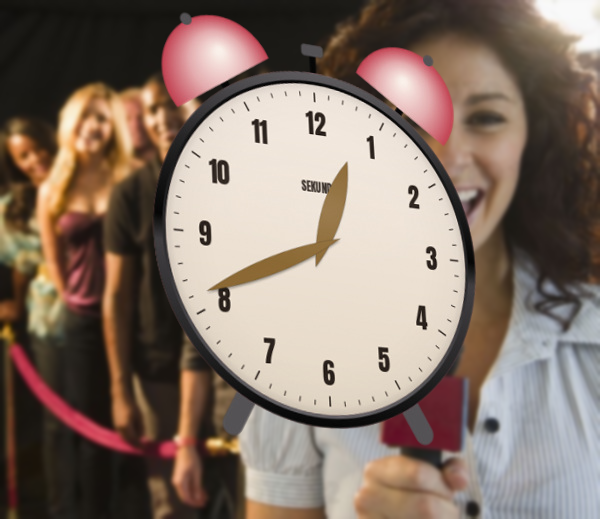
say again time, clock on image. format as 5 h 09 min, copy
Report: 12 h 41 min
